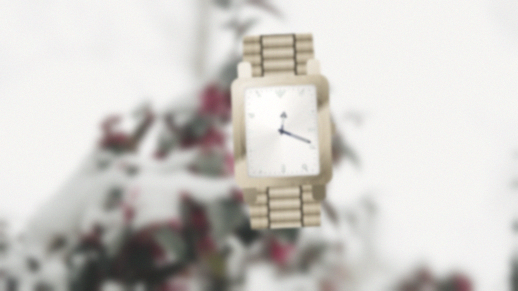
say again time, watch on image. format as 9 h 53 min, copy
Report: 12 h 19 min
